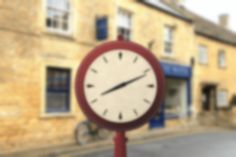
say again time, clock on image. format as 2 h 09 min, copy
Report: 8 h 11 min
